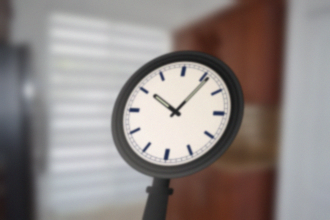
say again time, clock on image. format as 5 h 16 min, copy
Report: 10 h 06 min
